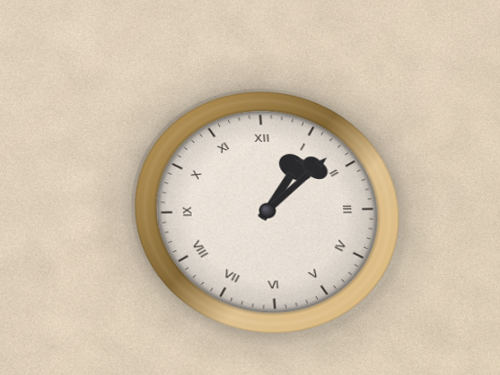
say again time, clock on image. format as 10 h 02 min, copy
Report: 1 h 08 min
